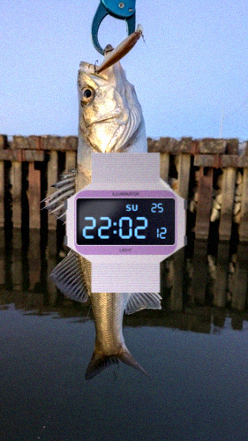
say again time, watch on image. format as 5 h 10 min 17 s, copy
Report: 22 h 02 min 12 s
